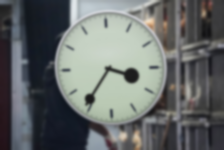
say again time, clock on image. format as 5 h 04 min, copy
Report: 3 h 36 min
